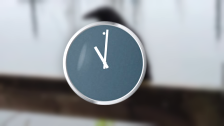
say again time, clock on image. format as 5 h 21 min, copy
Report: 11 h 01 min
